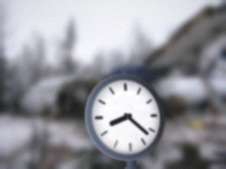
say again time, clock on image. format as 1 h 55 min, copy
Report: 8 h 22 min
